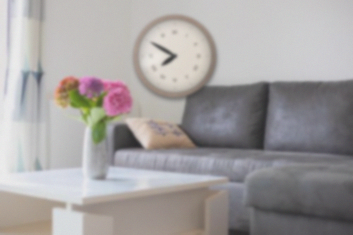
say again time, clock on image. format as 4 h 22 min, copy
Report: 7 h 50 min
